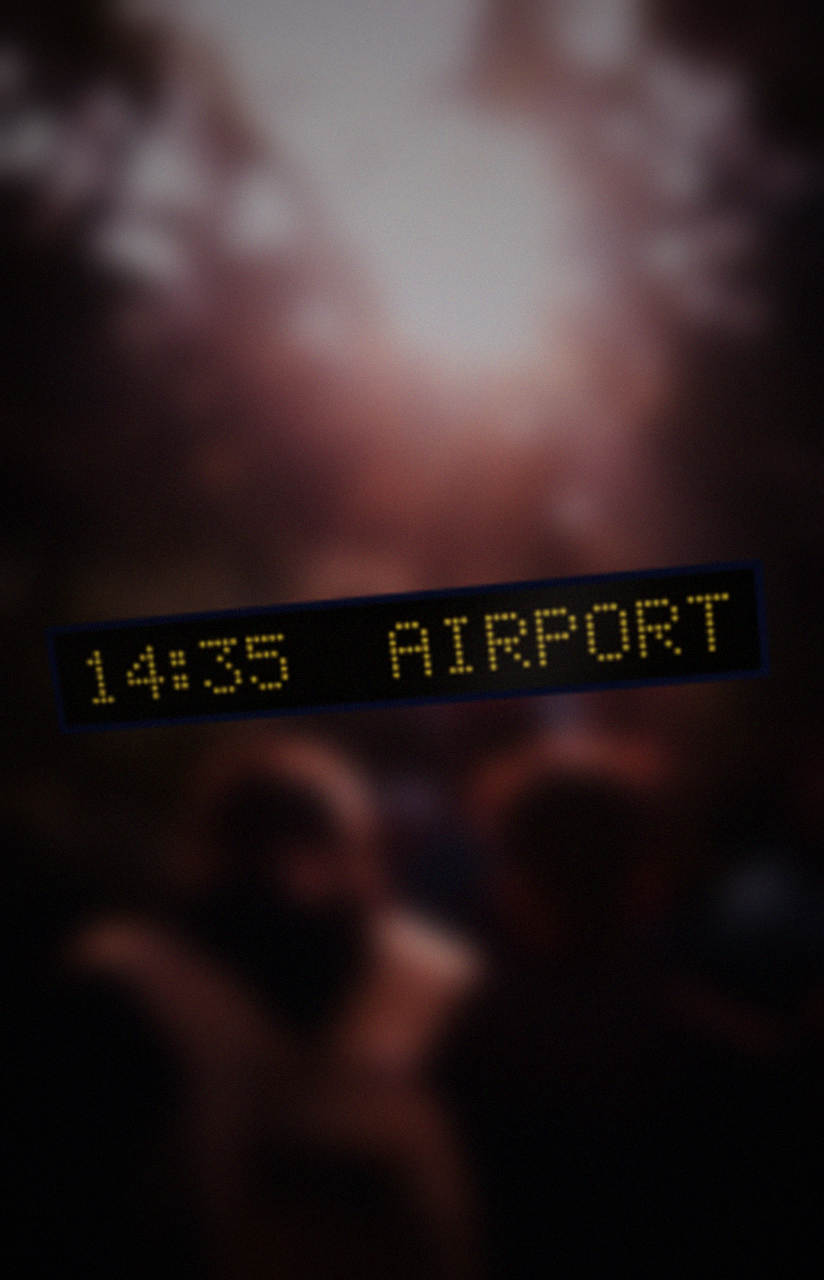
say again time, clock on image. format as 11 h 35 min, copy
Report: 14 h 35 min
